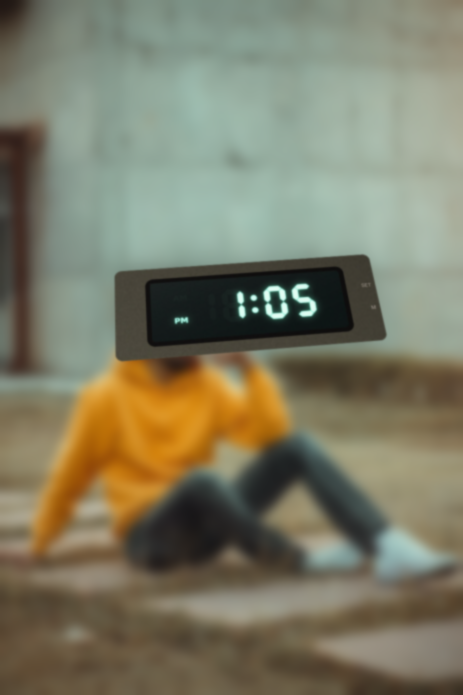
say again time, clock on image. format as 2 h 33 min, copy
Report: 1 h 05 min
